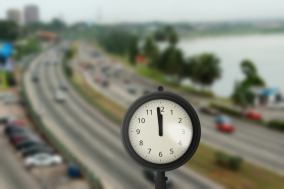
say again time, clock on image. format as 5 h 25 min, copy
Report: 11 h 59 min
